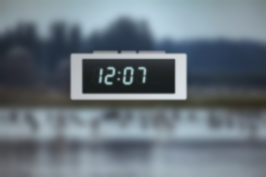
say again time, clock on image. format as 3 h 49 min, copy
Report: 12 h 07 min
